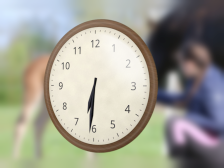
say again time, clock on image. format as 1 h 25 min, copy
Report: 6 h 31 min
